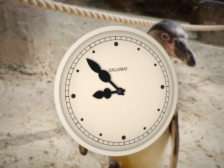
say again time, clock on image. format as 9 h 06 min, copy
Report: 8 h 53 min
